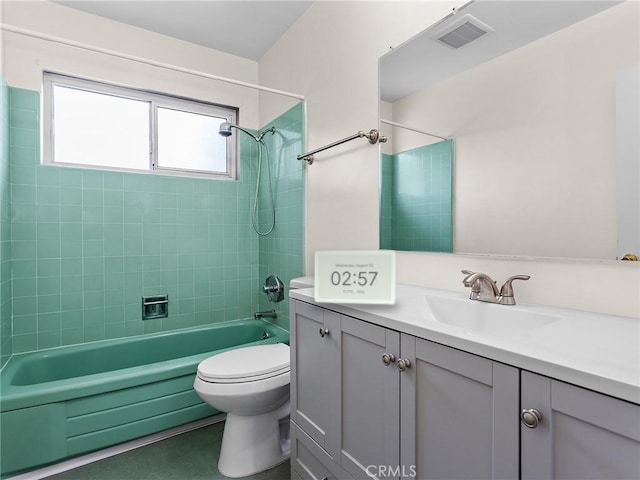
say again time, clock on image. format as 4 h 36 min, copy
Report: 2 h 57 min
